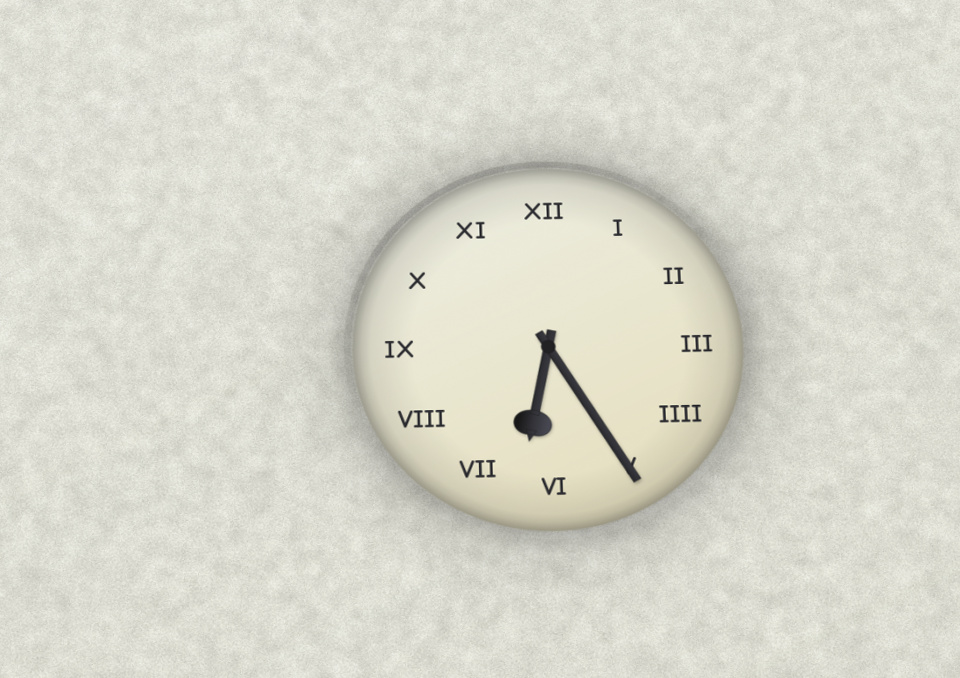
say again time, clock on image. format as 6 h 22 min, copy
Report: 6 h 25 min
